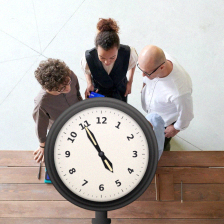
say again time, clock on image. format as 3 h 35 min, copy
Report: 4 h 55 min
